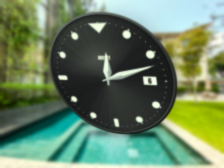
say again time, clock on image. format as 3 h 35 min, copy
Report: 12 h 12 min
